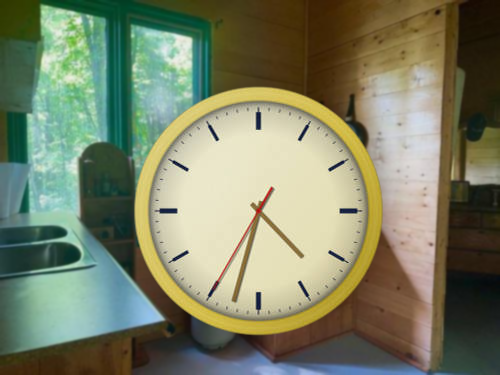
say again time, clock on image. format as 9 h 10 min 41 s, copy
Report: 4 h 32 min 35 s
